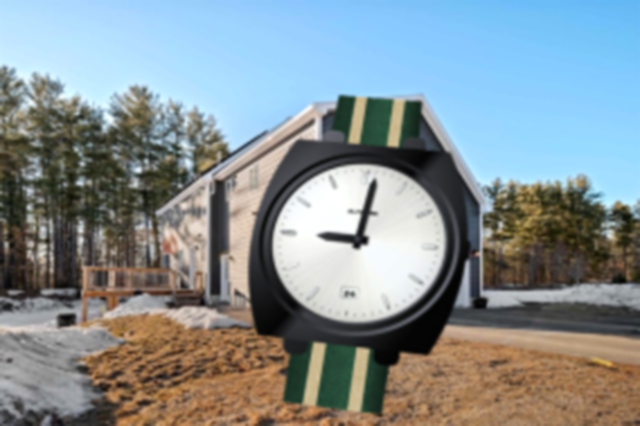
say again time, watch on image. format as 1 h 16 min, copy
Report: 9 h 01 min
